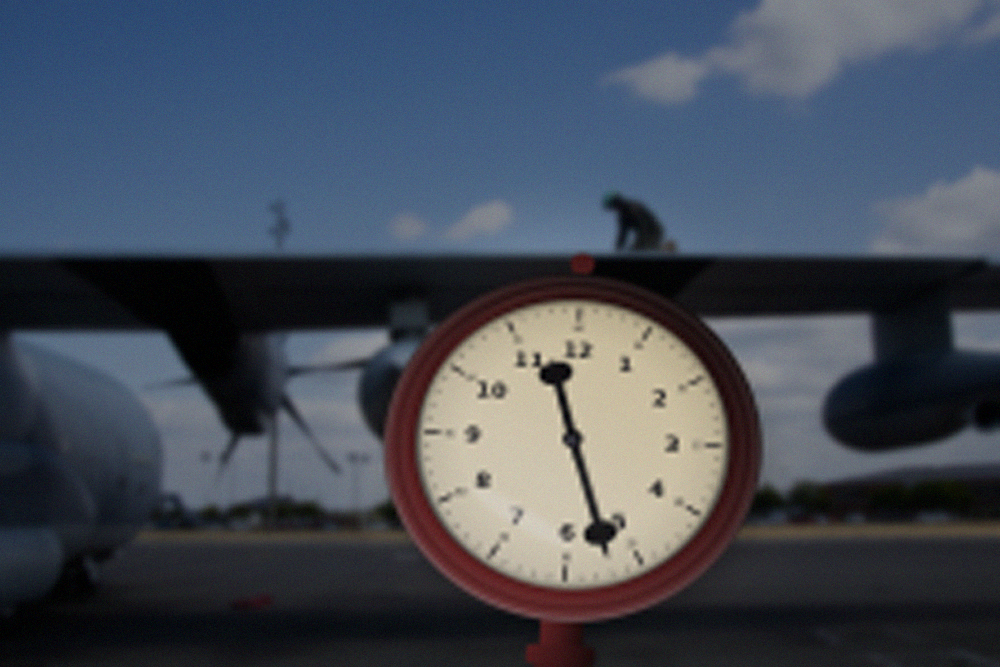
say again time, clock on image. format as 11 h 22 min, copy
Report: 11 h 27 min
